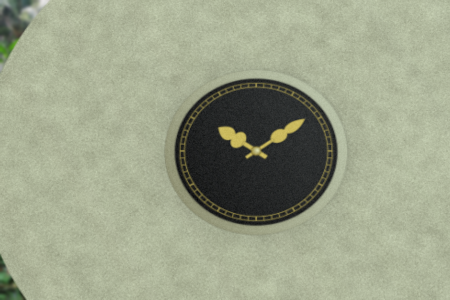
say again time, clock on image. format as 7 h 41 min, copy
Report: 10 h 09 min
